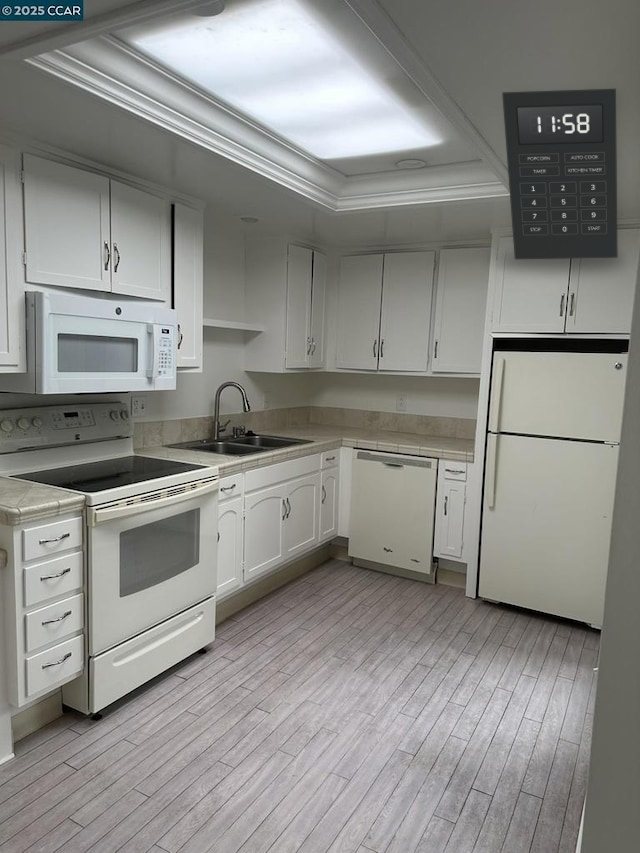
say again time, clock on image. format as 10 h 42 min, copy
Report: 11 h 58 min
